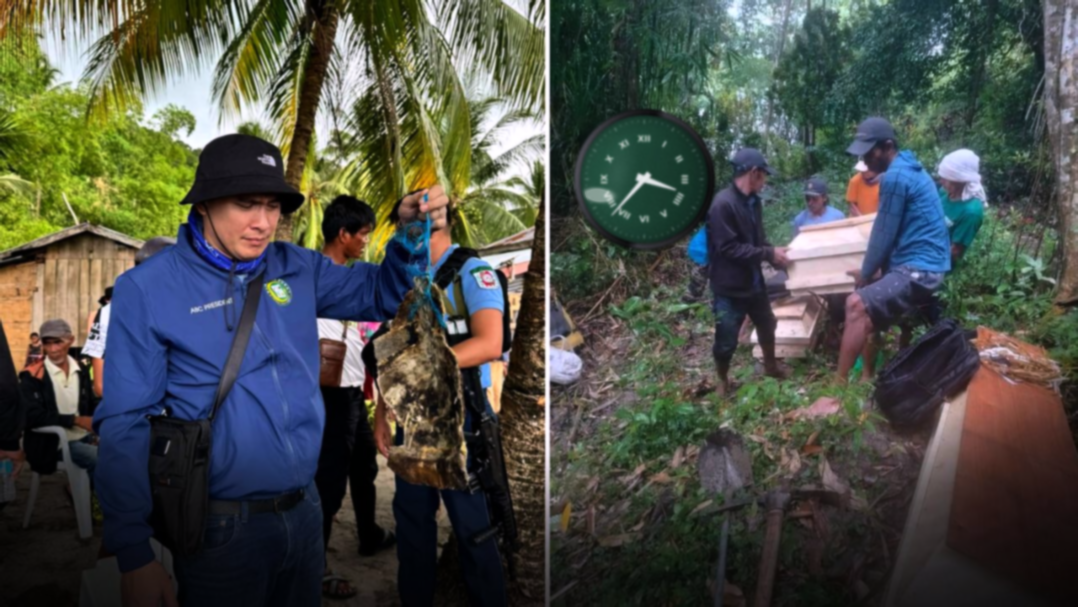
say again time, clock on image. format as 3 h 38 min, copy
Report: 3 h 37 min
